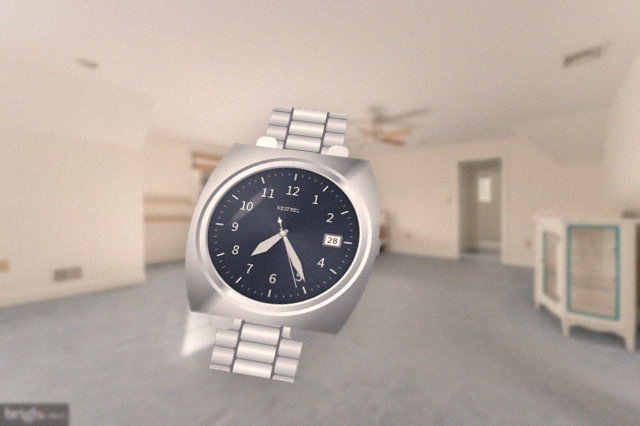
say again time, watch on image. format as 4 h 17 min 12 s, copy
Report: 7 h 24 min 26 s
